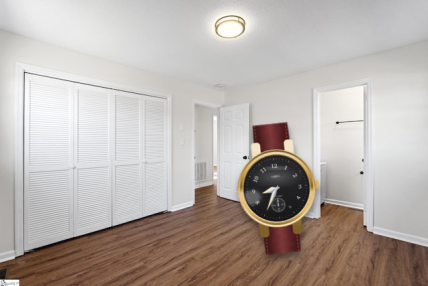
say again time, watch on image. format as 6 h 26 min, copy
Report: 8 h 35 min
